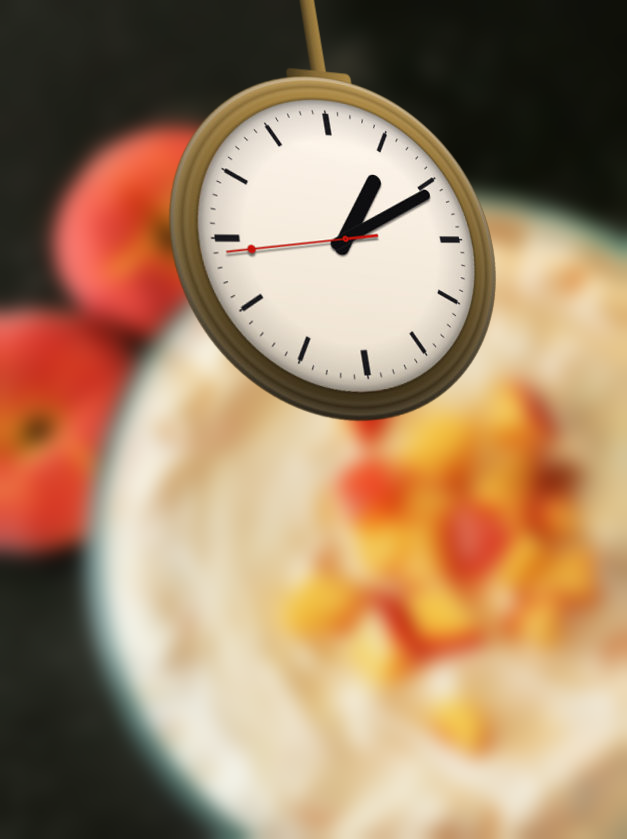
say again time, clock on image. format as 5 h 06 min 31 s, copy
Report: 1 h 10 min 44 s
